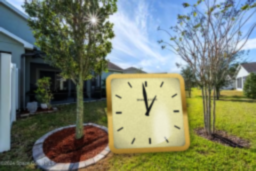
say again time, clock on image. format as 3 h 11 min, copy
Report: 12 h 59 min
